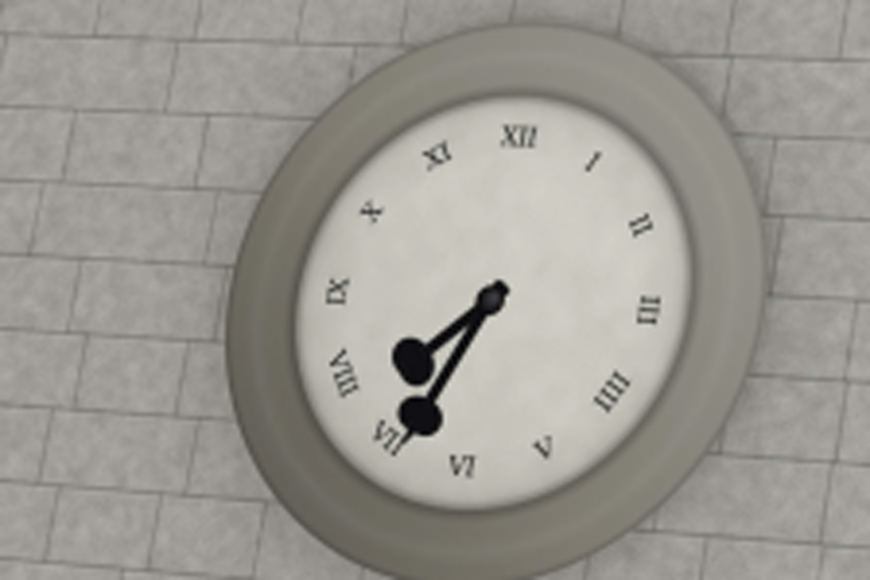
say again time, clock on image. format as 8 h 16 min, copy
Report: 7 h 34 min
